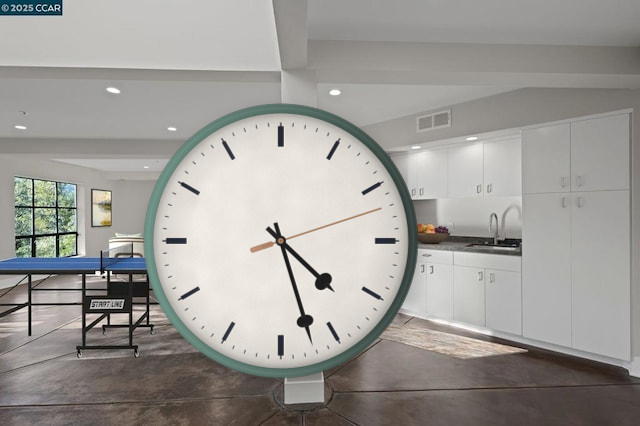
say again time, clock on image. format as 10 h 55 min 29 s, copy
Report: 4 h 27 min 12 s
